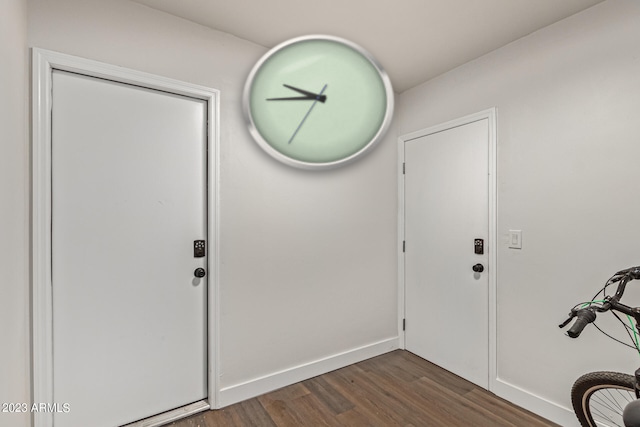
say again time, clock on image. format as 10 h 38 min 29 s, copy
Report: 9 h 44 min 35 s
